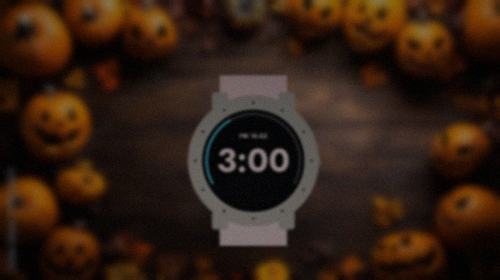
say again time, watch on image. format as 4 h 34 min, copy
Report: 3 h 00 min
